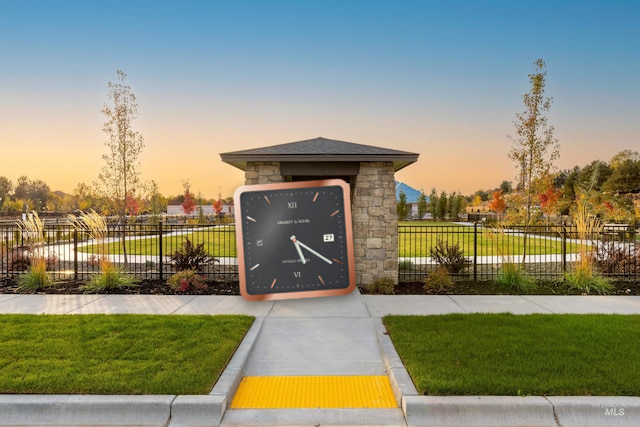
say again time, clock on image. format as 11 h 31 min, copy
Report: 5 h 21 min
